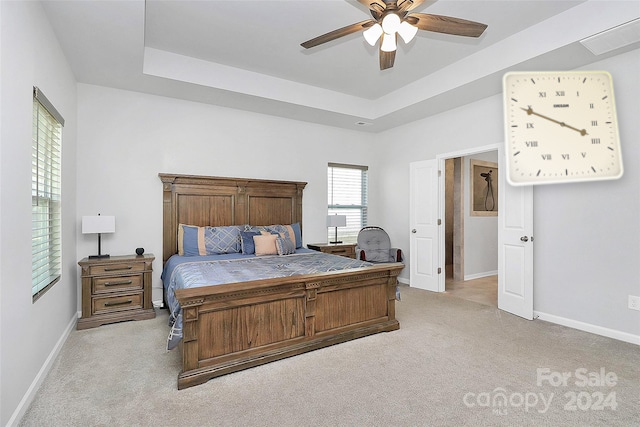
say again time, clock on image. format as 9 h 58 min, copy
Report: 3 h 49 min
